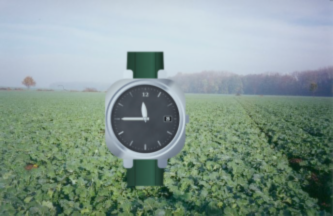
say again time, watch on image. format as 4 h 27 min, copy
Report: 11 h 45 min
